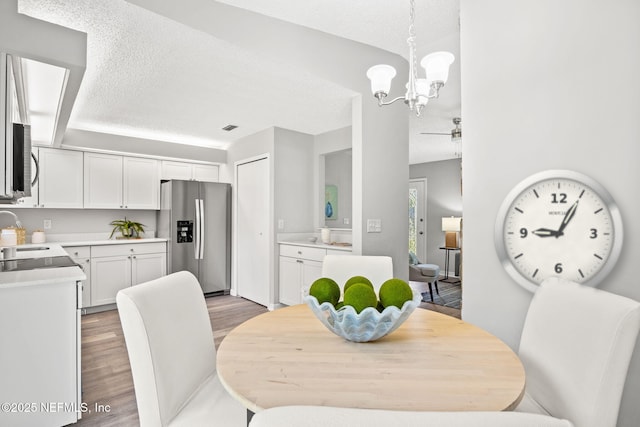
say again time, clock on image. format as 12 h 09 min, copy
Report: 9 h 05 min
